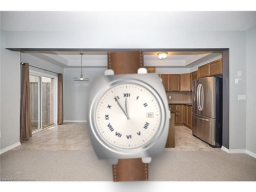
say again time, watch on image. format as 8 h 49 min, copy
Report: 11 h 55 min
